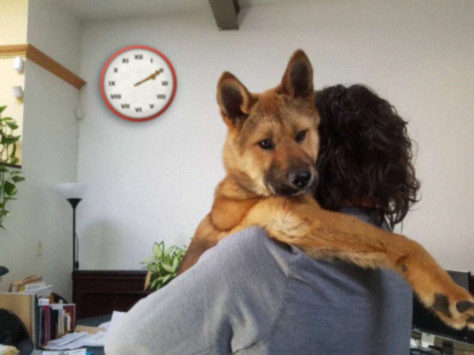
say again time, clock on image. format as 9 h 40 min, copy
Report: 2 h 10 min
